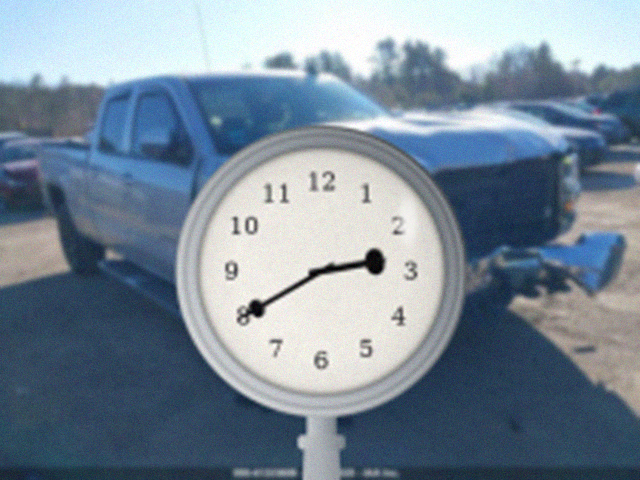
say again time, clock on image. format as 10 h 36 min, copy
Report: 2 h 40 min
